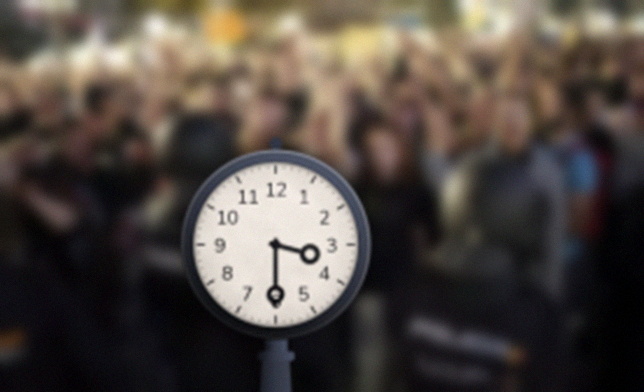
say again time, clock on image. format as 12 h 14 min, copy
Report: 3 h 30 min
